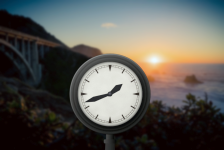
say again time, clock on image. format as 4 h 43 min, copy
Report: 1 h 42 min
